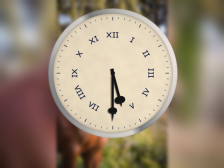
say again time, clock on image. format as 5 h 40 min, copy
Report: 5 h 30 min
